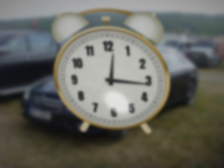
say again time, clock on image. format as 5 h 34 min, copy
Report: 12 h 16 min
